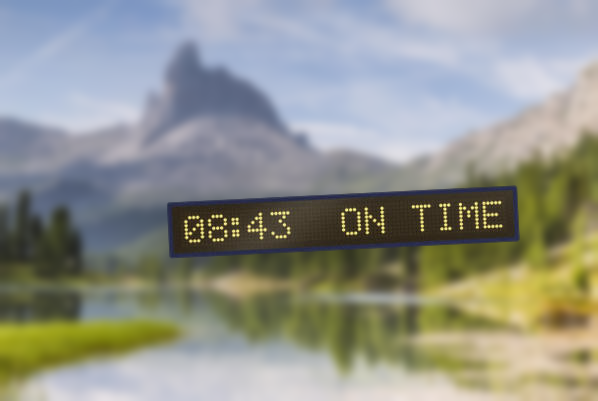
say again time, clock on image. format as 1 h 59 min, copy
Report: 8 h 43 min
